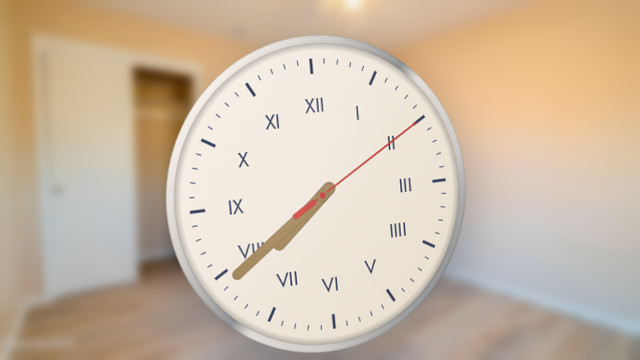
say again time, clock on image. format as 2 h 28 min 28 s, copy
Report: 7 h 39 min 10 s
